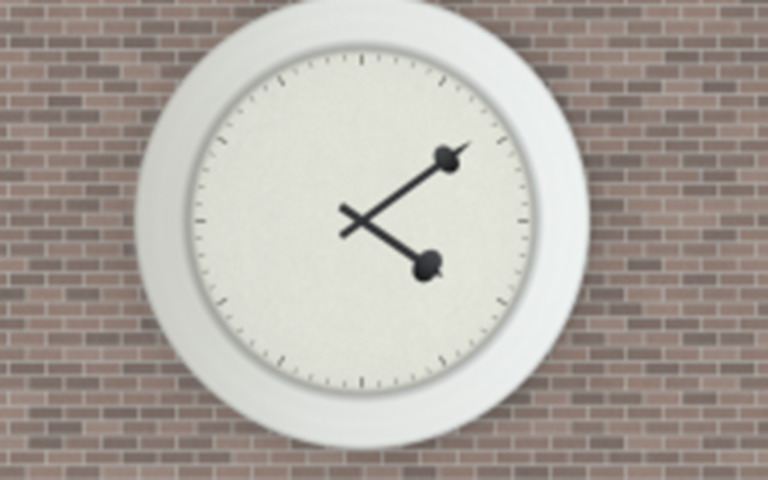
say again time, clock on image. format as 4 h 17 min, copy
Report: 4 h 09 min
